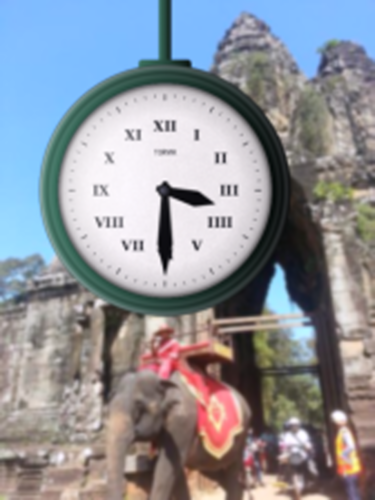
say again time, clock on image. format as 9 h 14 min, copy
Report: 3 h 30 min
